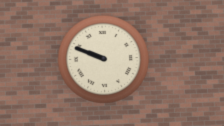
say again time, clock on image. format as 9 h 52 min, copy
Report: 9 h 49 min
